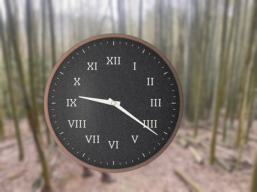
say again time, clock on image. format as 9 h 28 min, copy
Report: 9 h 21 min
